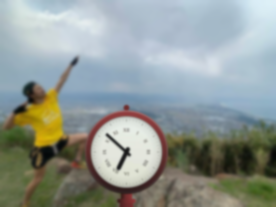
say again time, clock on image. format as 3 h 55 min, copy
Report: 6 h 52 min
